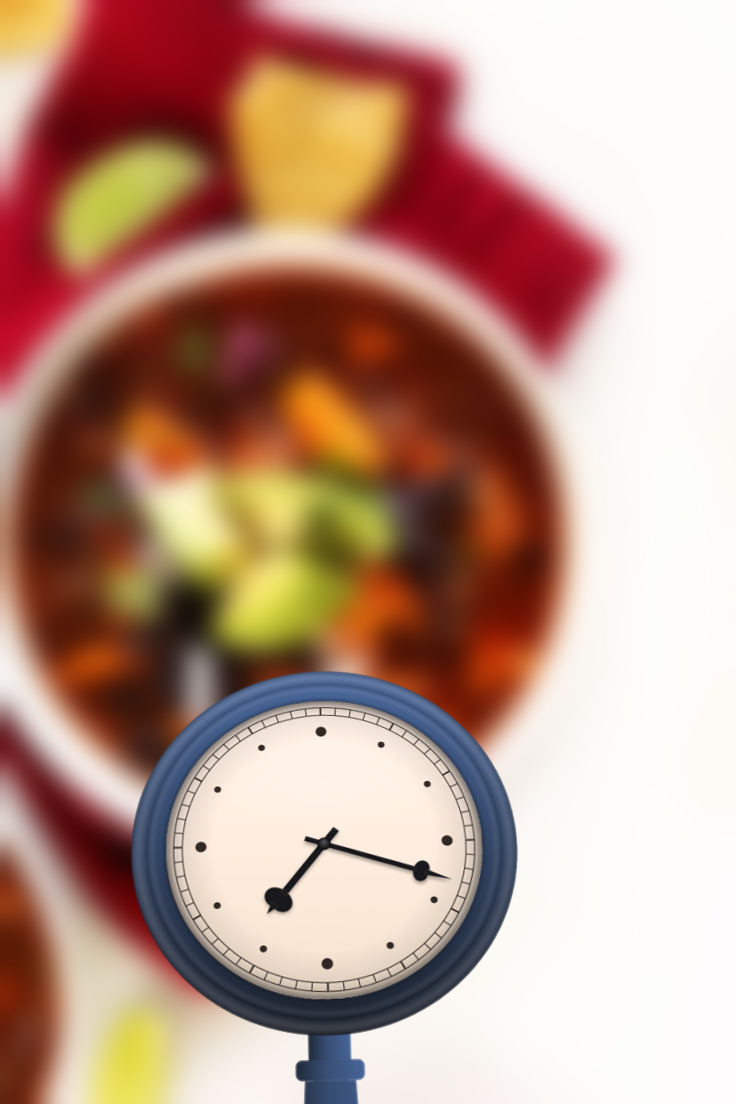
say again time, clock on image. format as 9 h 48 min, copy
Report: 7 h 18 min
